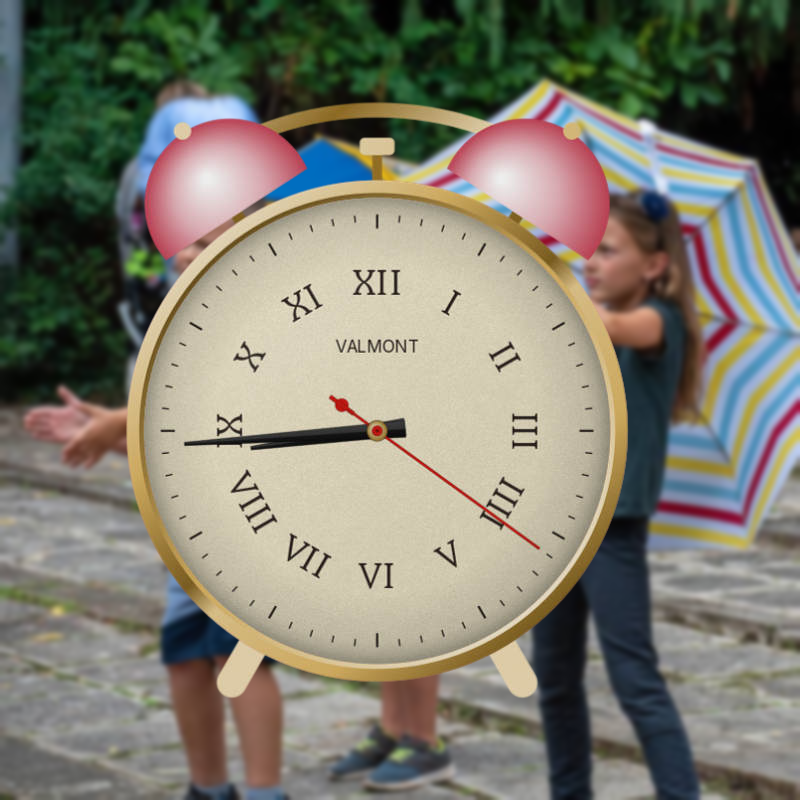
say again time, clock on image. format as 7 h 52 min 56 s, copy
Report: 8 h 44 min 21 s
